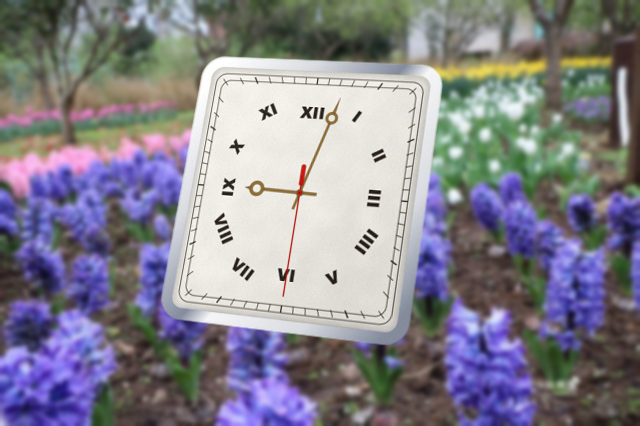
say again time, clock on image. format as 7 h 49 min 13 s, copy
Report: 9 h 02 min 30 s
